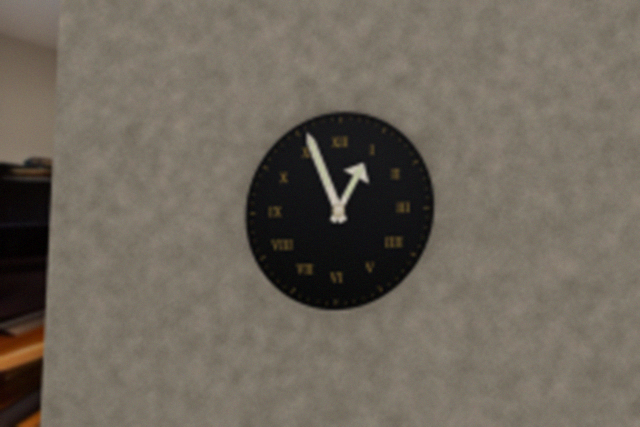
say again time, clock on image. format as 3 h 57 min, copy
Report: 12 h 56 min
